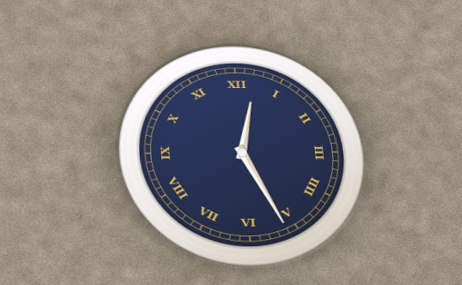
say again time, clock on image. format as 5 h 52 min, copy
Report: 12 h 26 min
